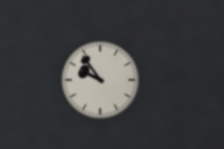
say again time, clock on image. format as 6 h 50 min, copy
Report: 9 h 54 min
